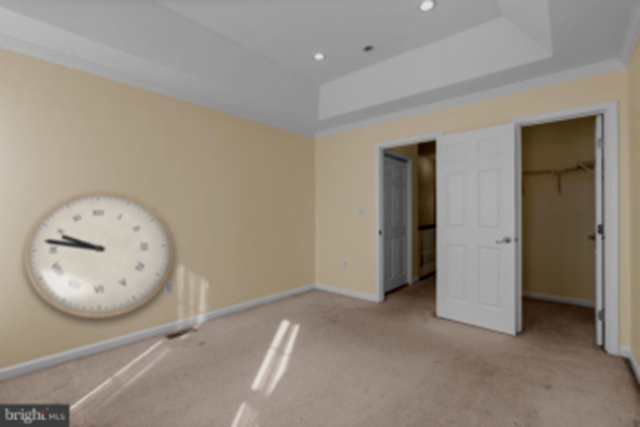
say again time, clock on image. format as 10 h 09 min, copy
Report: 9 h 47 min
